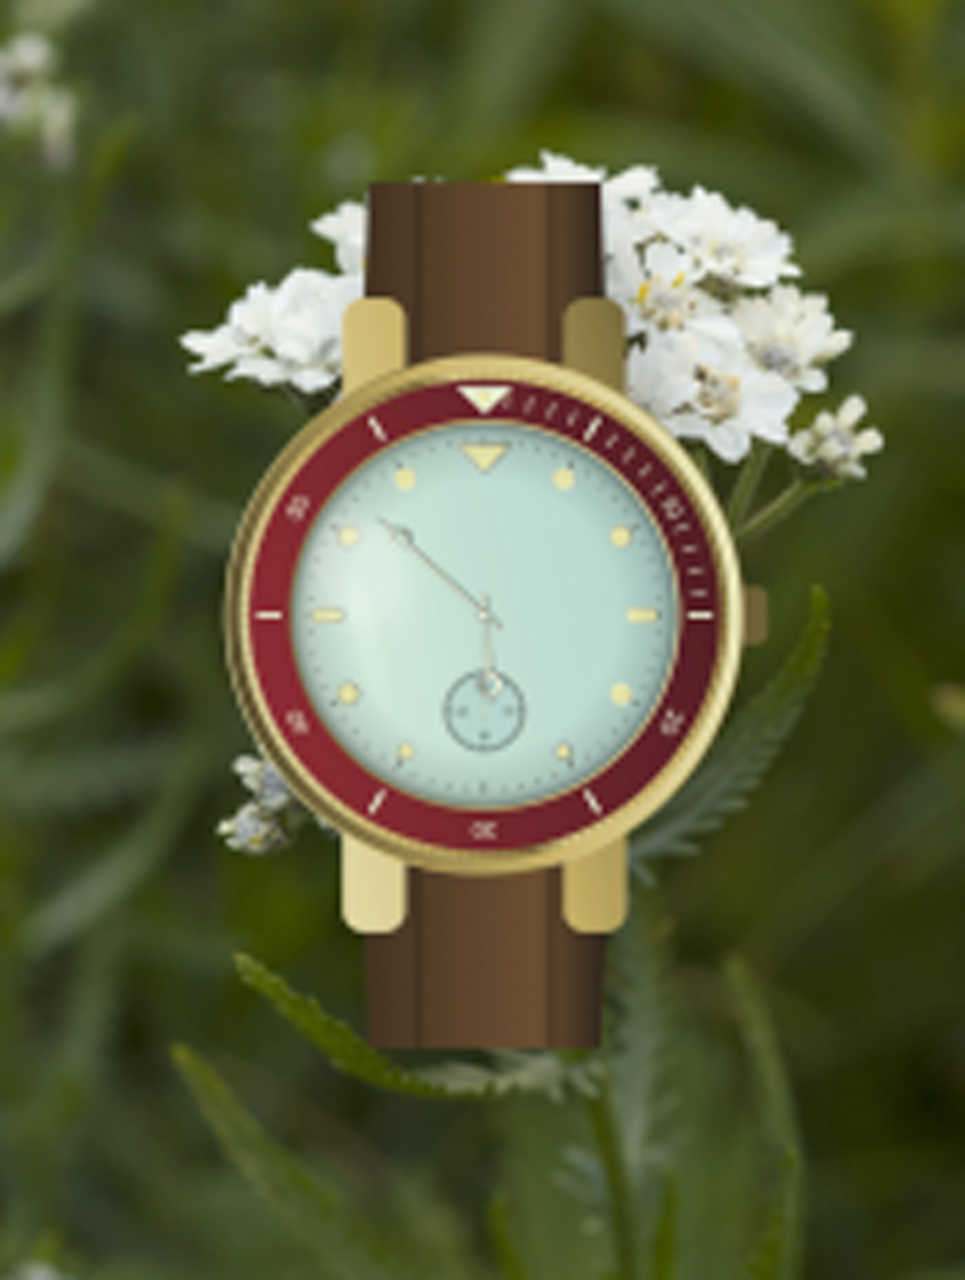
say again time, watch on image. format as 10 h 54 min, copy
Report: 5 h 52 min
